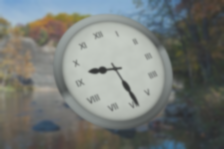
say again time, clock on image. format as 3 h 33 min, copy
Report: 9 h 29 min
